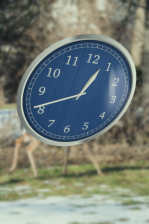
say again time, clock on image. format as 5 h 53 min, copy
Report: 12 h 41 min
